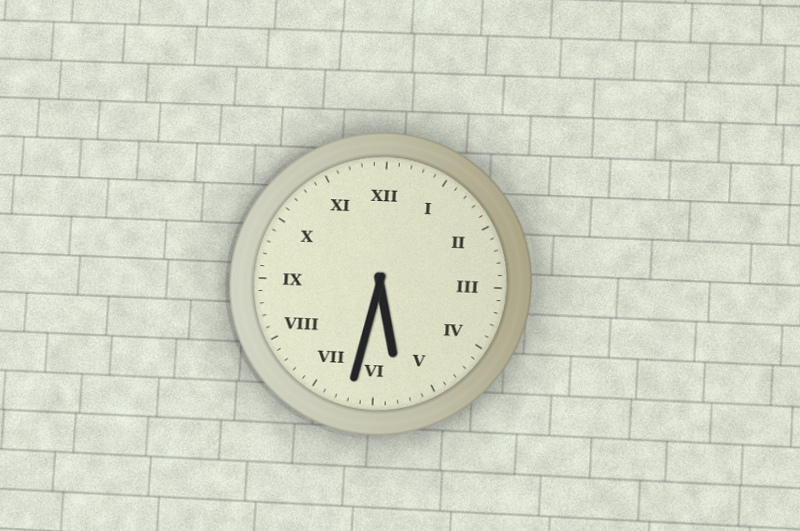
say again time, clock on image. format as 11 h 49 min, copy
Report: 5 h 32 min
